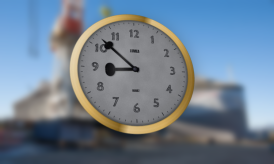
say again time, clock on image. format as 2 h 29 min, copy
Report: 8 h 52 min
